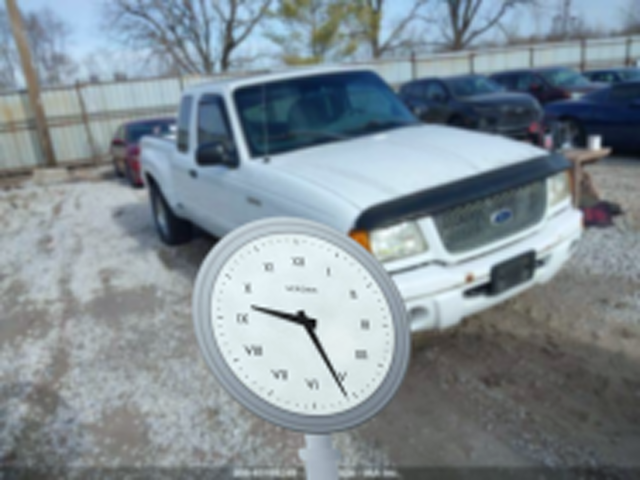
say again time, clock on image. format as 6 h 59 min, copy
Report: 9 h 26 min
